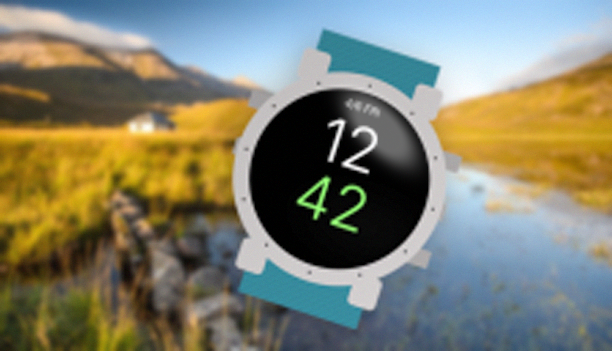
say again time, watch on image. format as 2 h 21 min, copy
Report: 12 h 42 min
